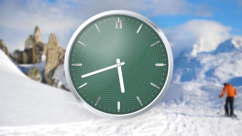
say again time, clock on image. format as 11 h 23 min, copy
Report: 5 h 42 min
